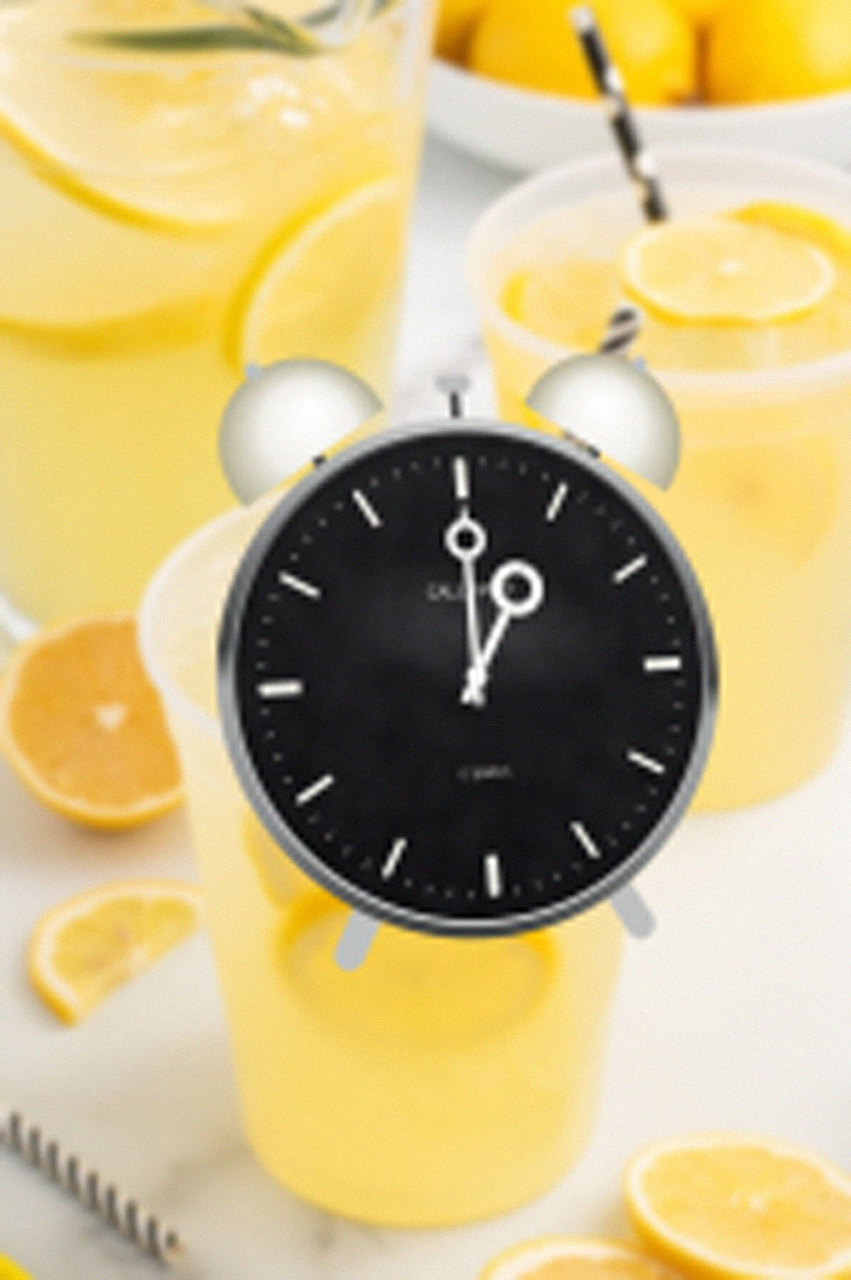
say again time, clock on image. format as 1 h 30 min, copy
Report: 1 h 00 min
